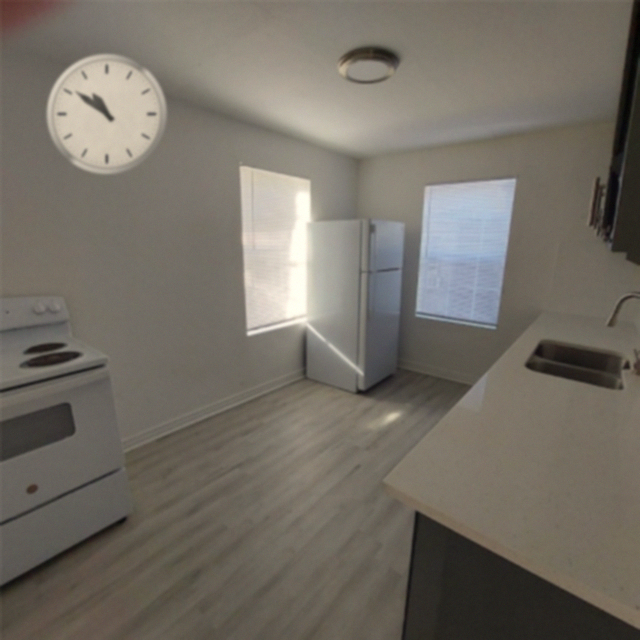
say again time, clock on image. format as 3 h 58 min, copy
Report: 10 h 51 min
